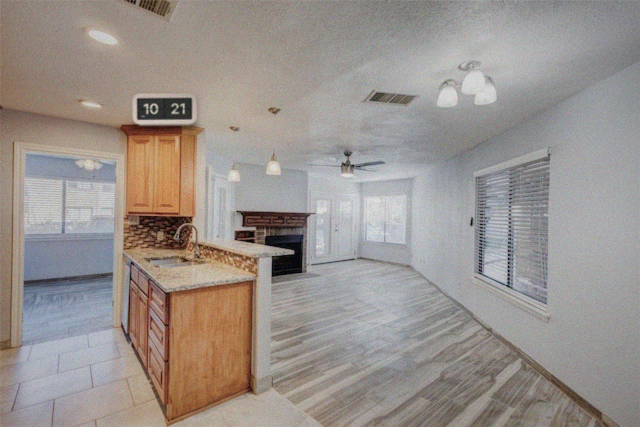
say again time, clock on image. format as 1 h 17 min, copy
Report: 10 h 21 min
